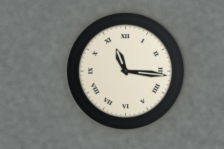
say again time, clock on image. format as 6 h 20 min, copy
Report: 11 h 16 min
